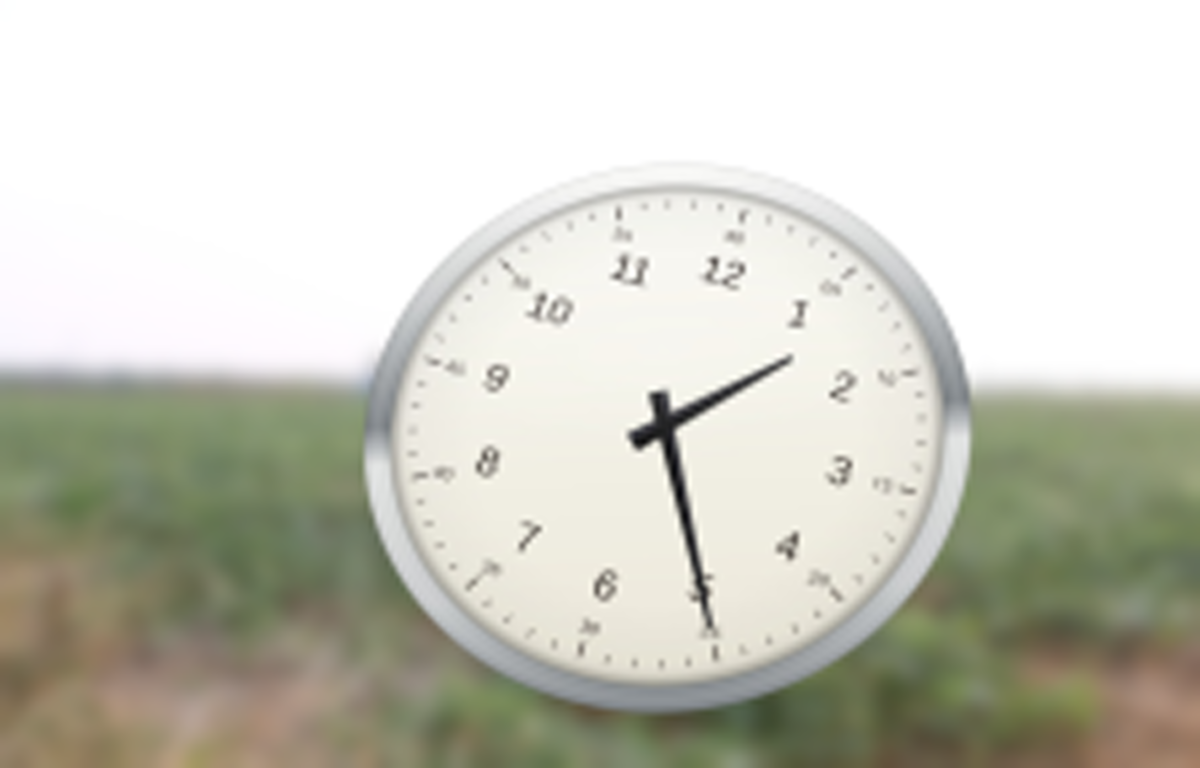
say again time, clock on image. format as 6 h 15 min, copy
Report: 1 h 25 min
